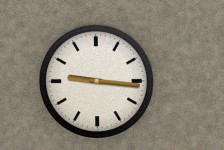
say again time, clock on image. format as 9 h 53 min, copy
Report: 9 h 16 min
